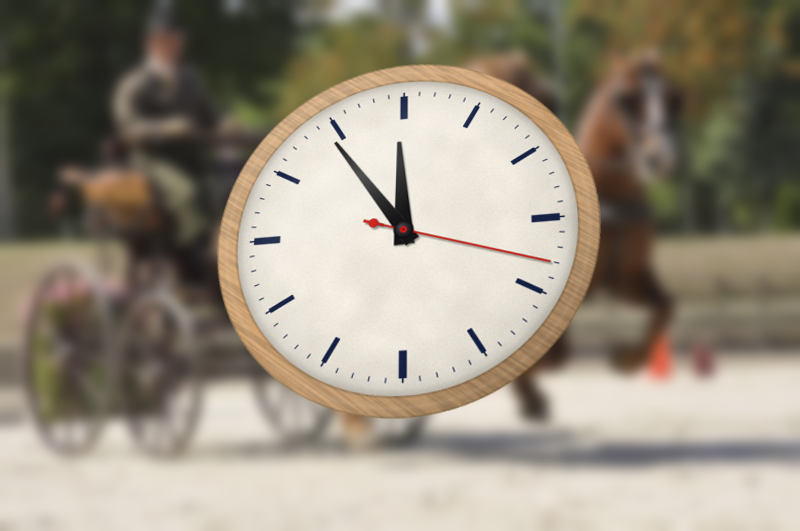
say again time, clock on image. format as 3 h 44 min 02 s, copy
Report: 11 h 54 min 18 s
